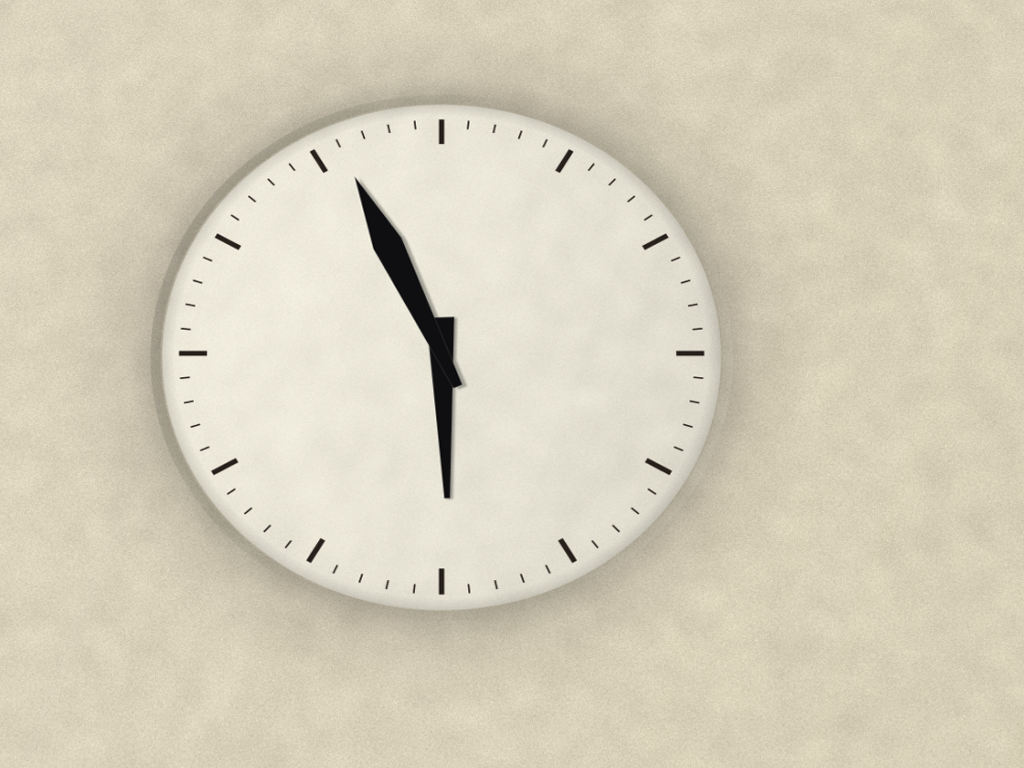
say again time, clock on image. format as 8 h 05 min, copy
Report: 5 h 56 min
